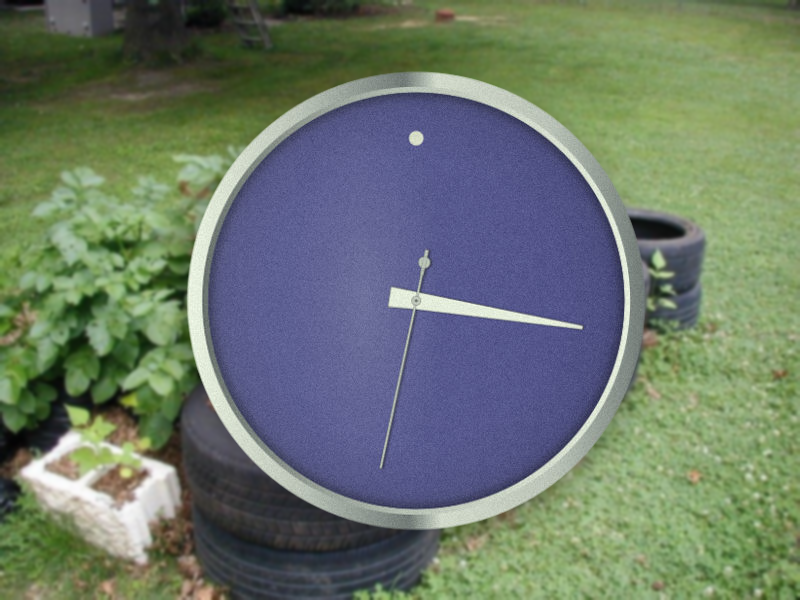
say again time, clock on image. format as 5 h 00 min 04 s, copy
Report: 3 h 16 min 32 s
